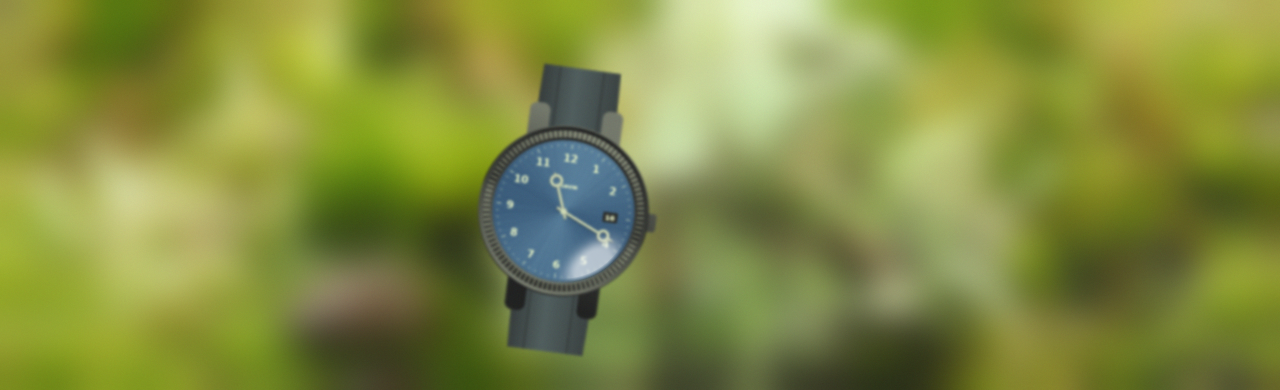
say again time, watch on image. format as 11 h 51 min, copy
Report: 11 h 19 min
